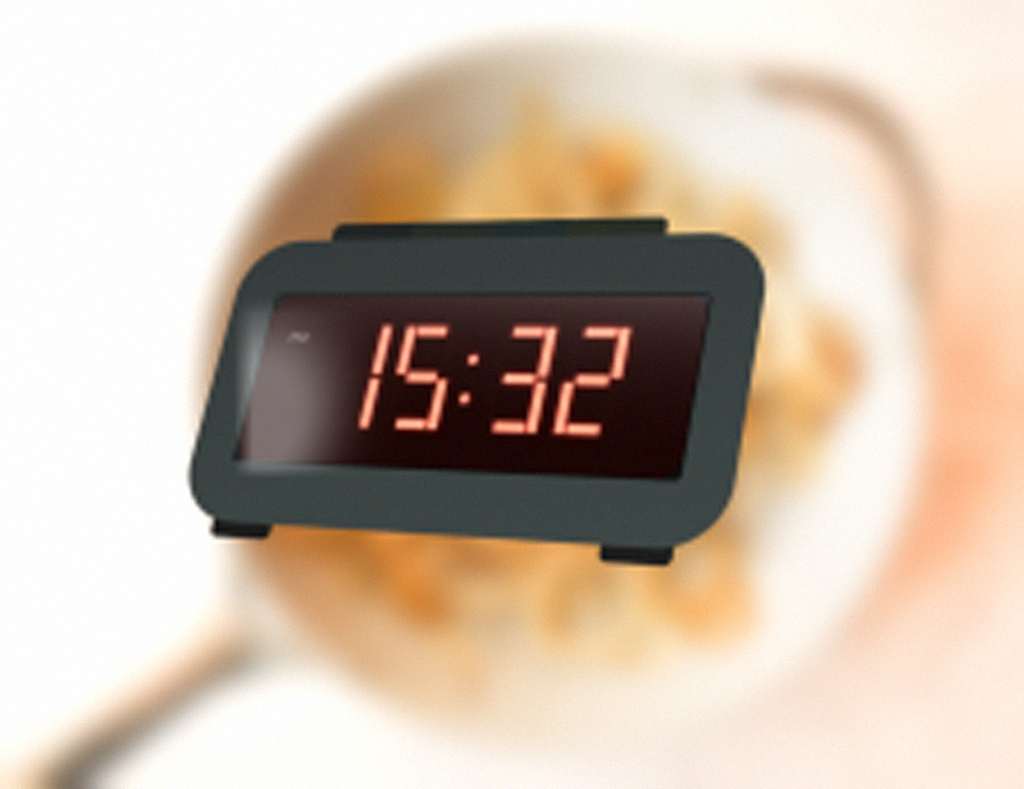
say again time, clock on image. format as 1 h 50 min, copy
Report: 15 h 32 min
